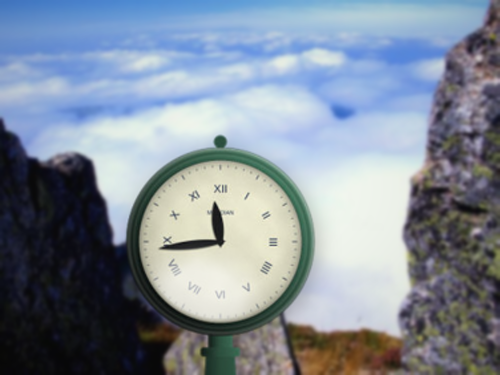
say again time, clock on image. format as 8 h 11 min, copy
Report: 11 h 44 min
